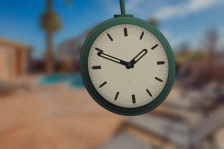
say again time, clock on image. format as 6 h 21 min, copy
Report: 1 h 49 min
